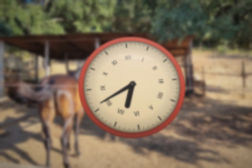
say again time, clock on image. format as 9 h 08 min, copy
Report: 6 h 41 min
